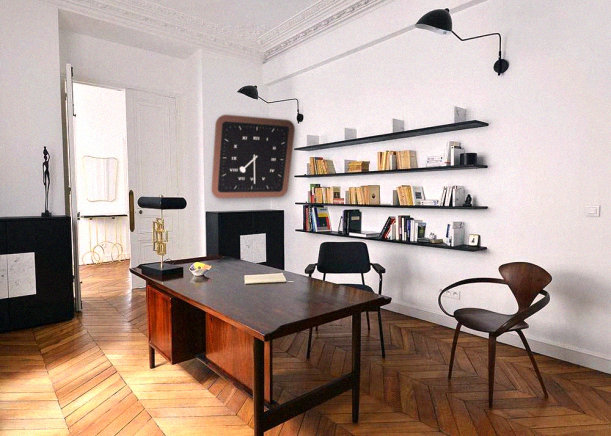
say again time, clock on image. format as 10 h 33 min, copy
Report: 7 h 29 min
